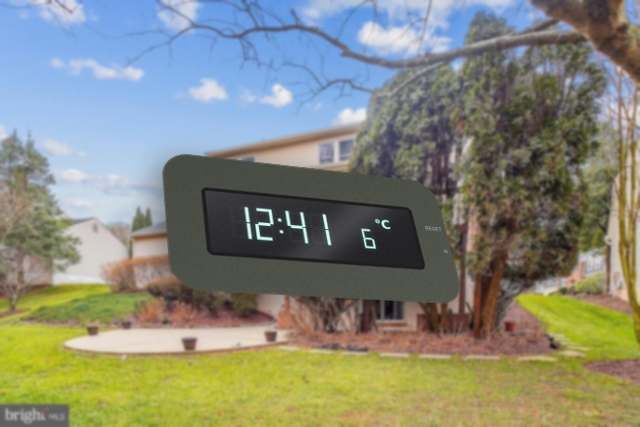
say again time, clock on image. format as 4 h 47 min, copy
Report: 12 h 41 min
